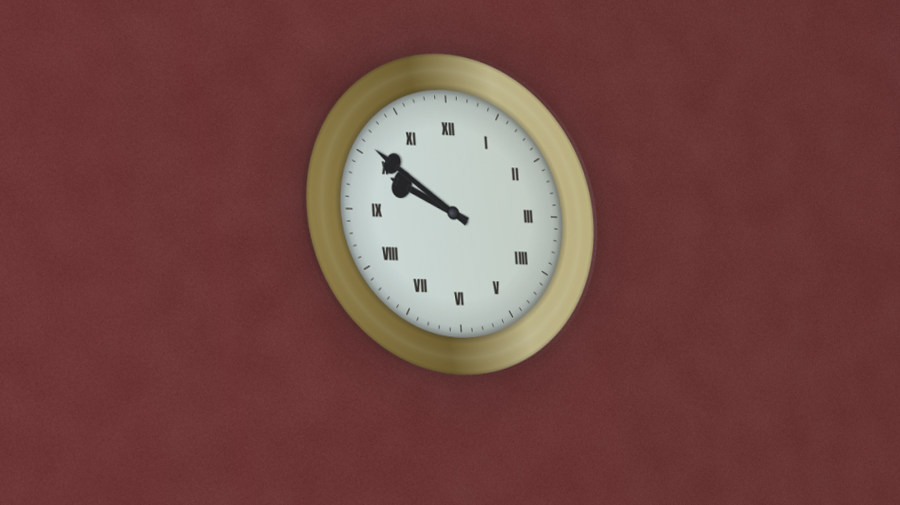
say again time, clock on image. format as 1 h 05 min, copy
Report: 9 h 51 min
